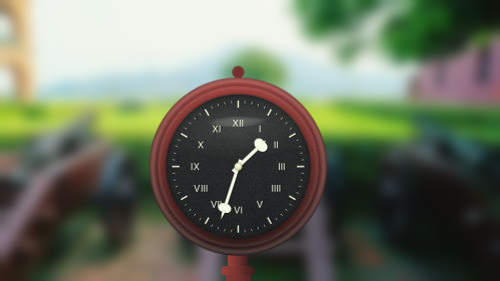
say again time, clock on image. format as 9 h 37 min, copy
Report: 1 h 33 min
